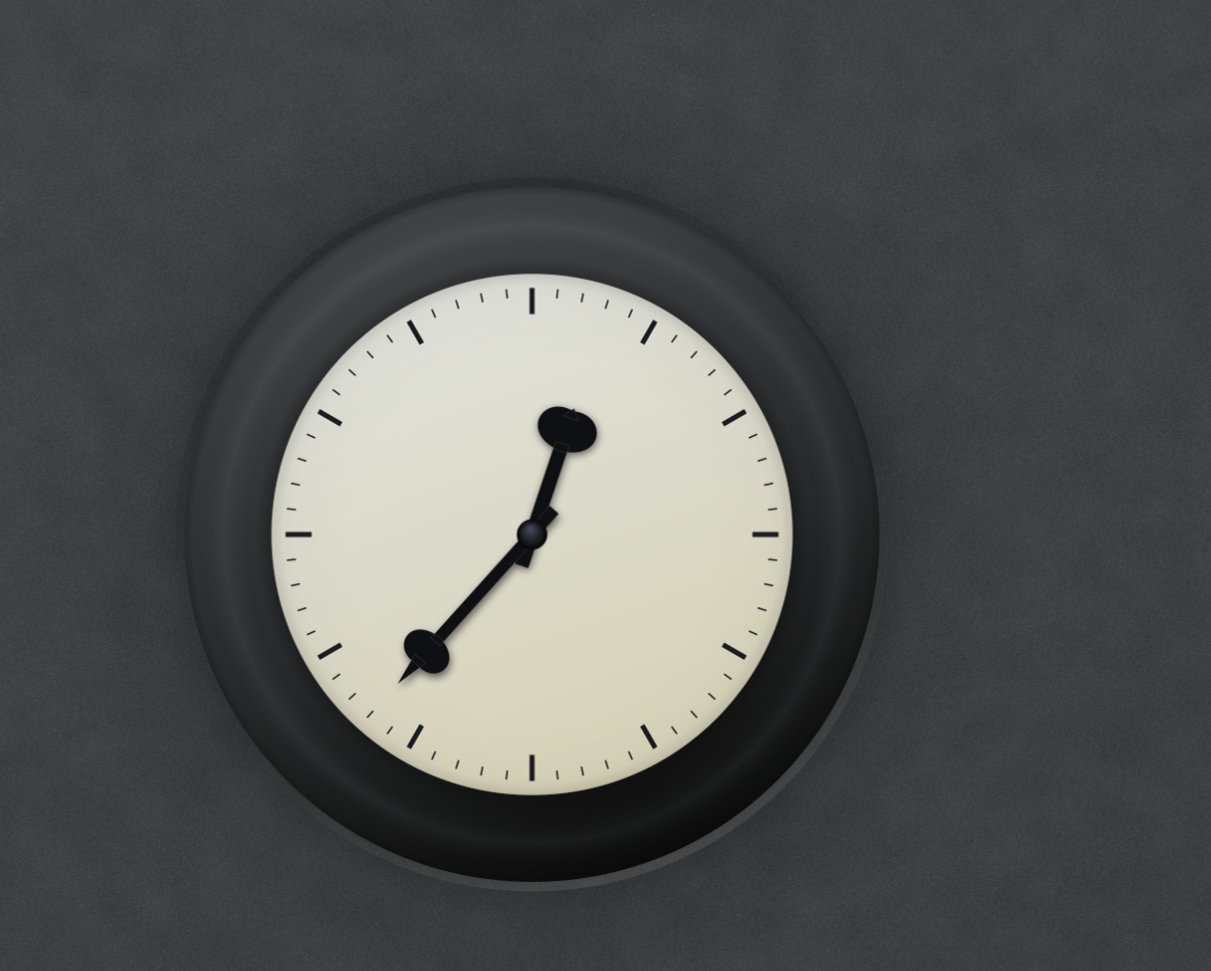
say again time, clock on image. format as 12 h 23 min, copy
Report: 12 h 37 min
